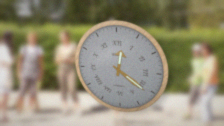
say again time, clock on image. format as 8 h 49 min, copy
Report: 12 h 21 min
